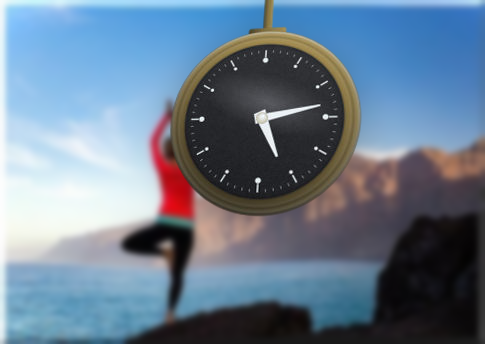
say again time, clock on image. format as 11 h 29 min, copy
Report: 5 h 13 min
